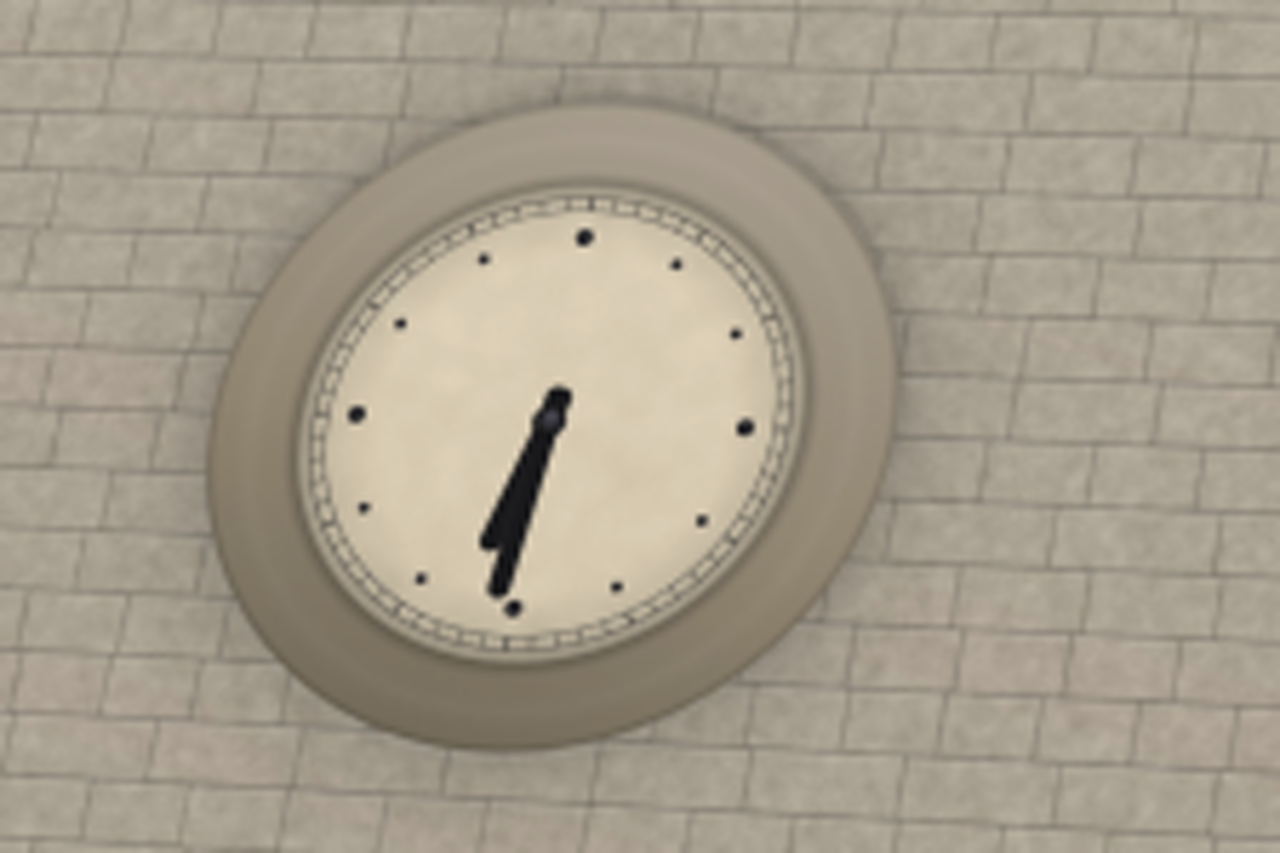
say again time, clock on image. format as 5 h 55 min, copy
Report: 6 h 31 min
